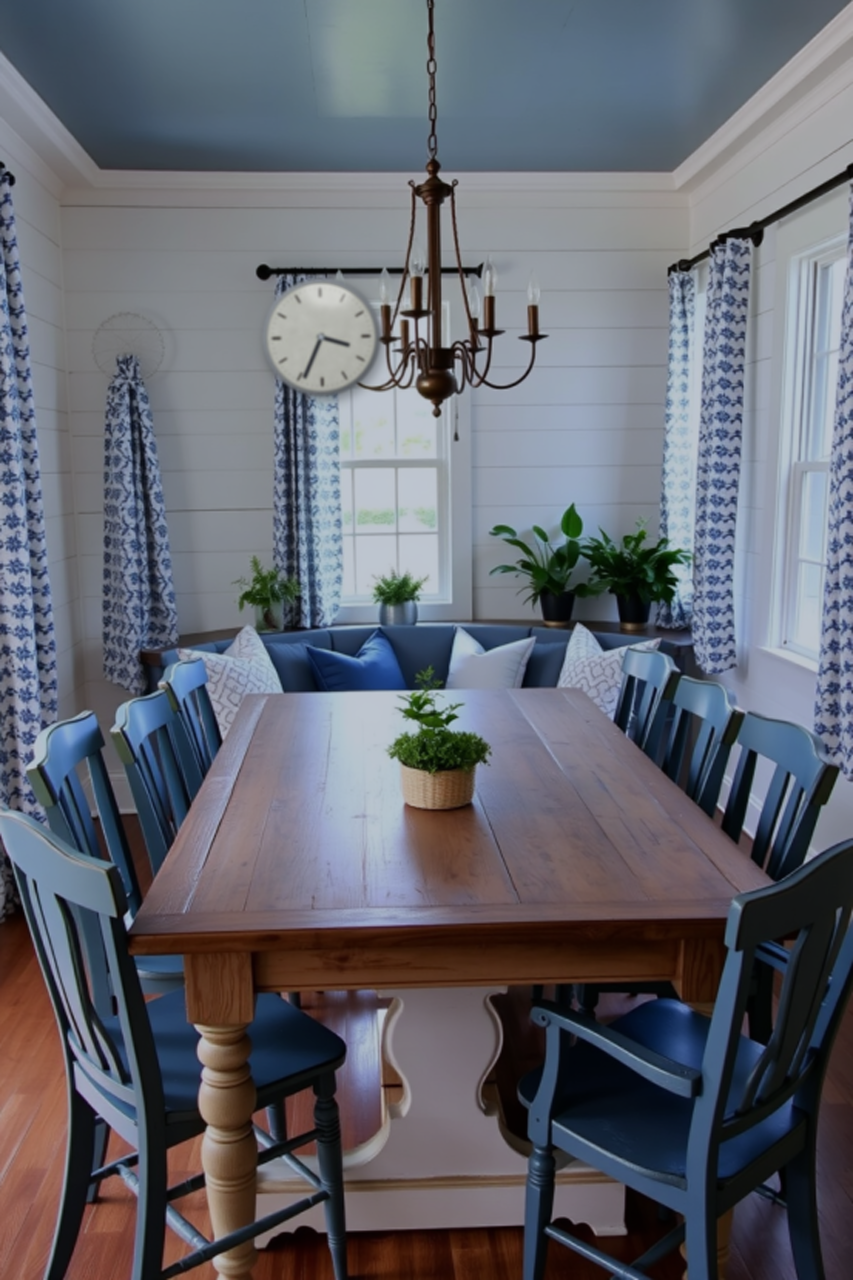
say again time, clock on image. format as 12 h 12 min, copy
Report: 3 h 34 min
